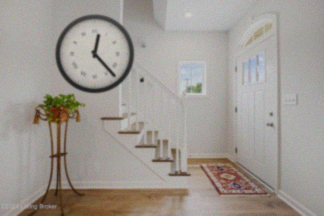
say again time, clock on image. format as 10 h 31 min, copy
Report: 12 h 23 min
